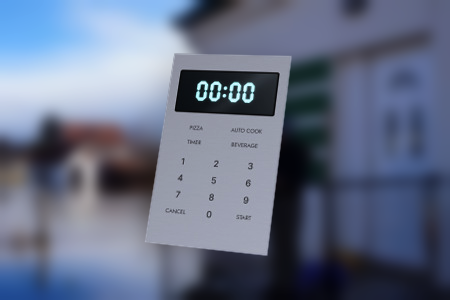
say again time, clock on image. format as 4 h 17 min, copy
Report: 0 h 00 min
